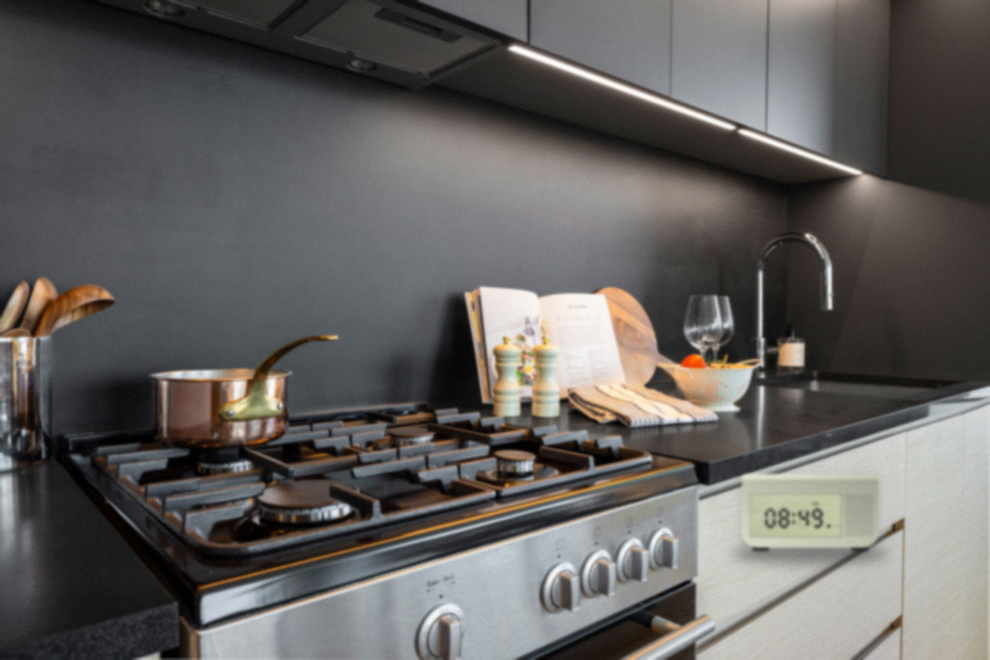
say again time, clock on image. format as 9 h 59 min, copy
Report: 8 h 49 min
